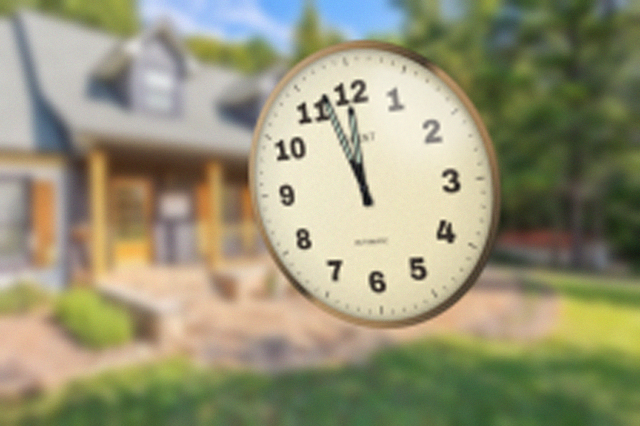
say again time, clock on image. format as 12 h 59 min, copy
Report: 11 h 57 min
